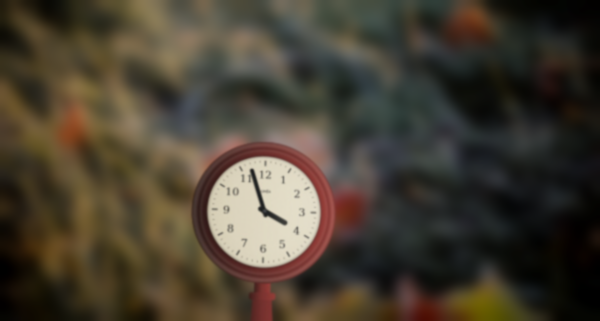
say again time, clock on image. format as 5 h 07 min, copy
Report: 3 h 57 min
